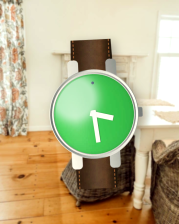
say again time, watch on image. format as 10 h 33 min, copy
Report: 3 h 29 min
